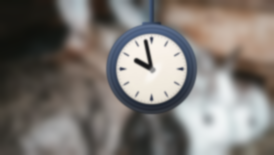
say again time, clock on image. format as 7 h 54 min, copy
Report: 9 h 58 min
